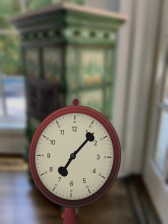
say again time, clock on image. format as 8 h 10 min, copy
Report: 7 h 07 min
